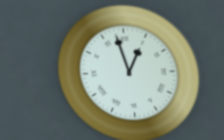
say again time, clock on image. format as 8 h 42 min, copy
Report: 12 h 58 min
